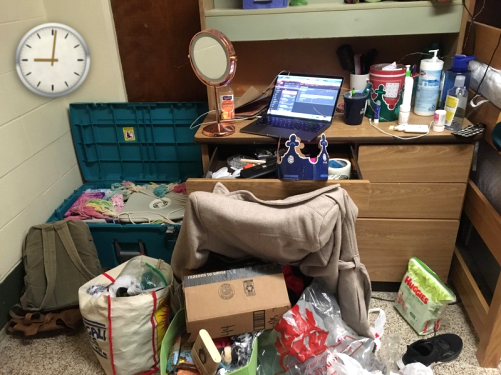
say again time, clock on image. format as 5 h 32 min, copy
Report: 9 h 01 min
